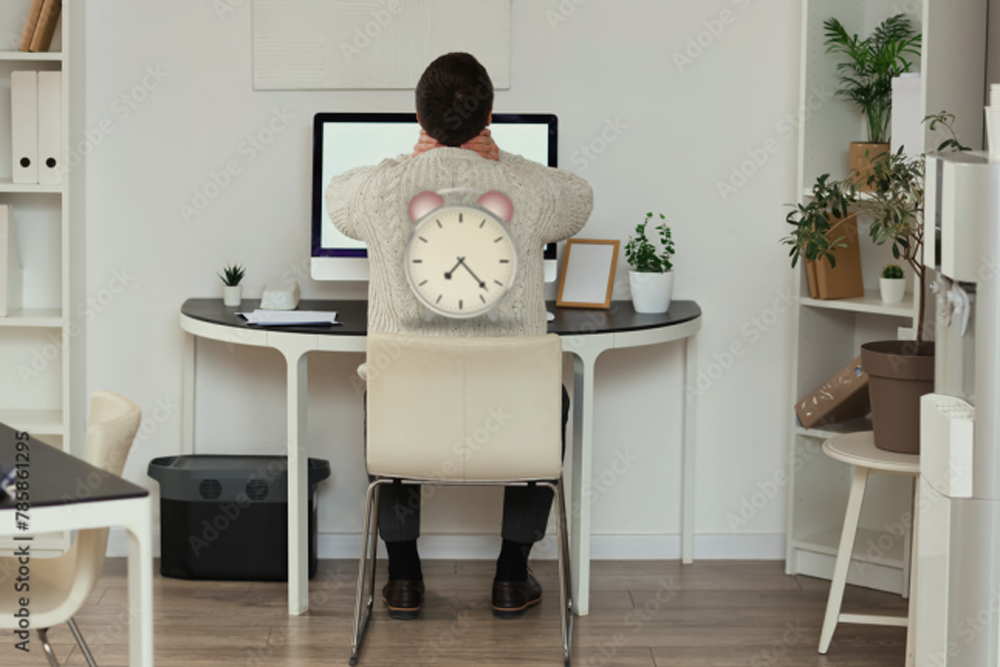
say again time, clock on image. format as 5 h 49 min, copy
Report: 7 h 23 min
